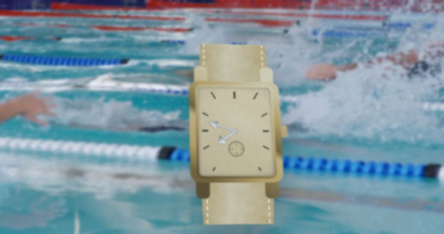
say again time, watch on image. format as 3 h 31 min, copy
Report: 7 h 48 min
